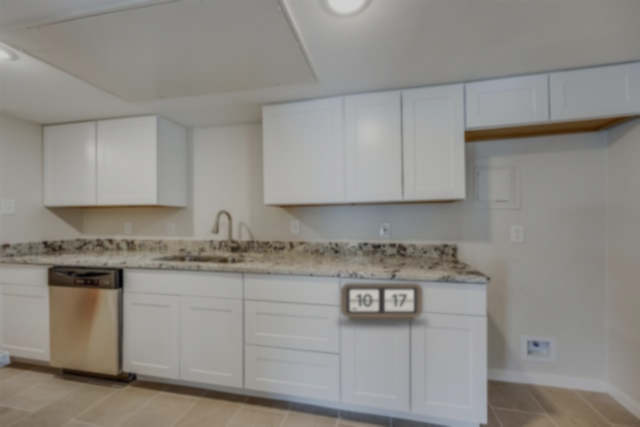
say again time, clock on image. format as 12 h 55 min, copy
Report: 10 h 17 min
